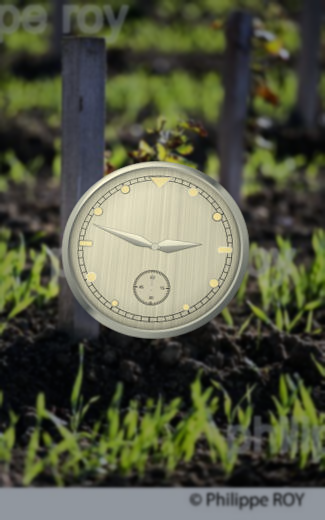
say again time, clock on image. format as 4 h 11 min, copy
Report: 2 h 48 min
